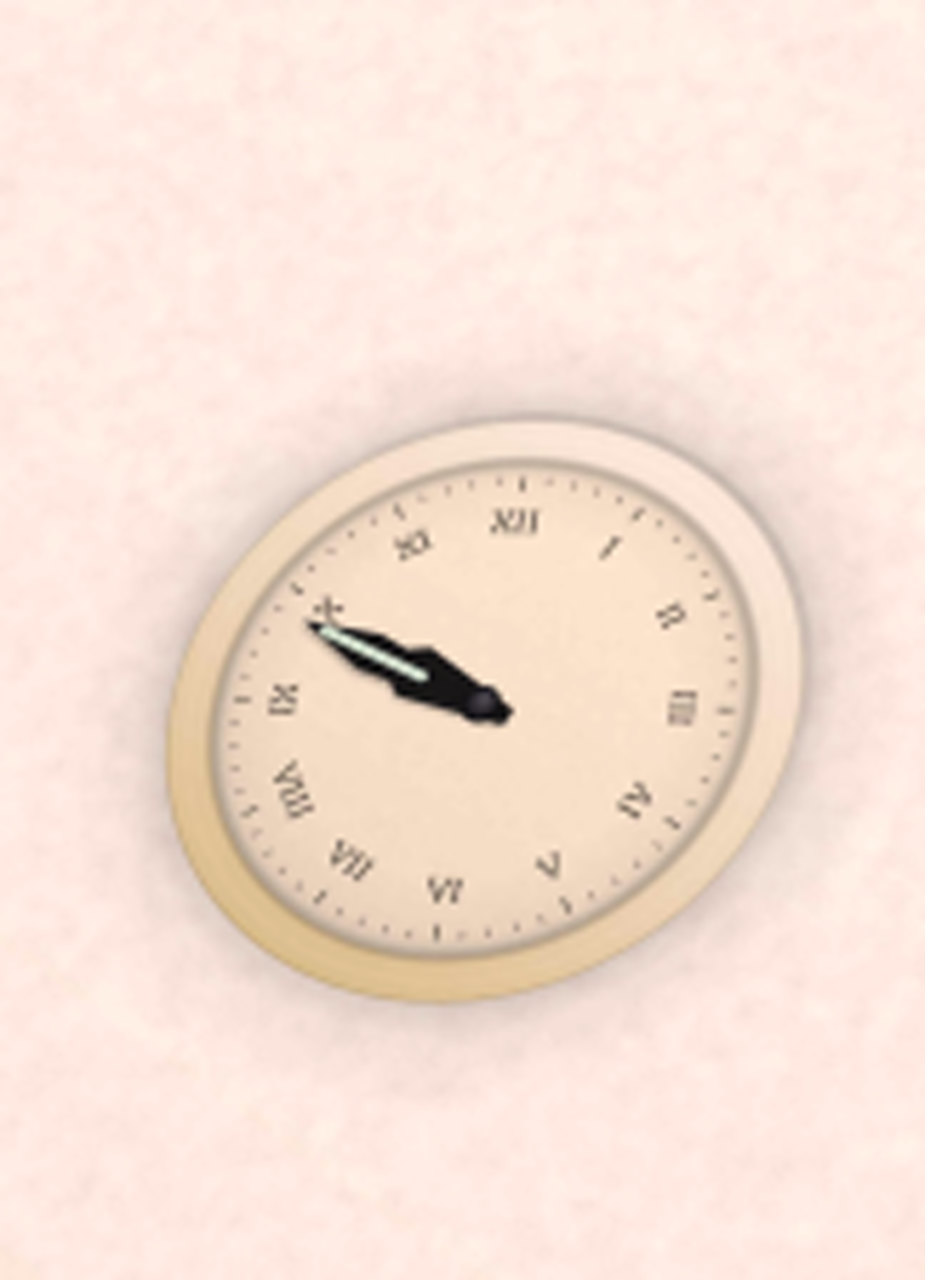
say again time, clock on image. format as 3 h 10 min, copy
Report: 9 h 49 min
